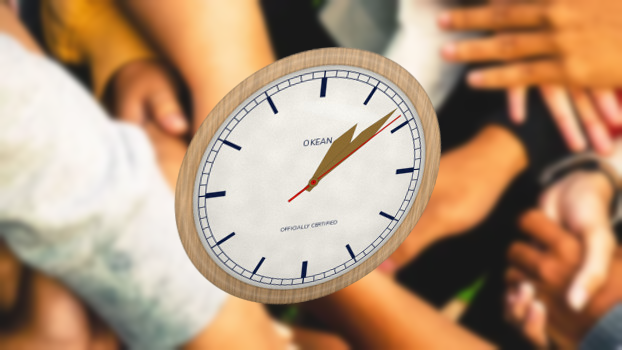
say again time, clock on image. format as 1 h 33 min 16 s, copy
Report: 1 h 08 min 09 s
